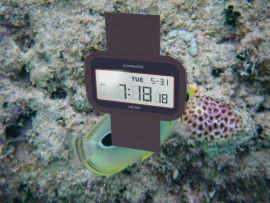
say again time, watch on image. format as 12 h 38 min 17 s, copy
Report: 7 h 18 min 18 s
